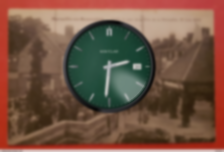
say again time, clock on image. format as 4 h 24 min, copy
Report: 2 h 31 min
